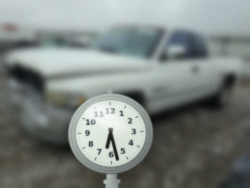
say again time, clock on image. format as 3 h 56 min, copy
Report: 6 h 28 min
